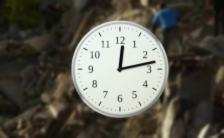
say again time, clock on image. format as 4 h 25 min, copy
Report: 12 h 13 min
